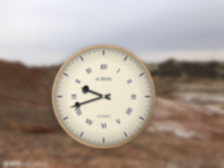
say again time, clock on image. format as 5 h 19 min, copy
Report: 9 h 42 min
